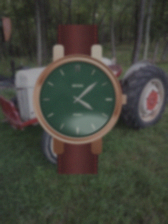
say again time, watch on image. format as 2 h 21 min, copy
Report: 4 h 08 min
